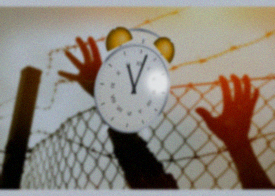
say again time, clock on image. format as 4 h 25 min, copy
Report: 11 h 02 min
